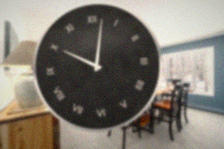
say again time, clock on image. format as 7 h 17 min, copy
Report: 10 h 02 min
